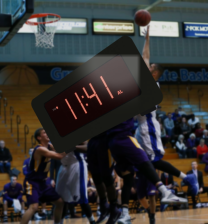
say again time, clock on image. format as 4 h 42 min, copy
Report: 11 h 41 min
